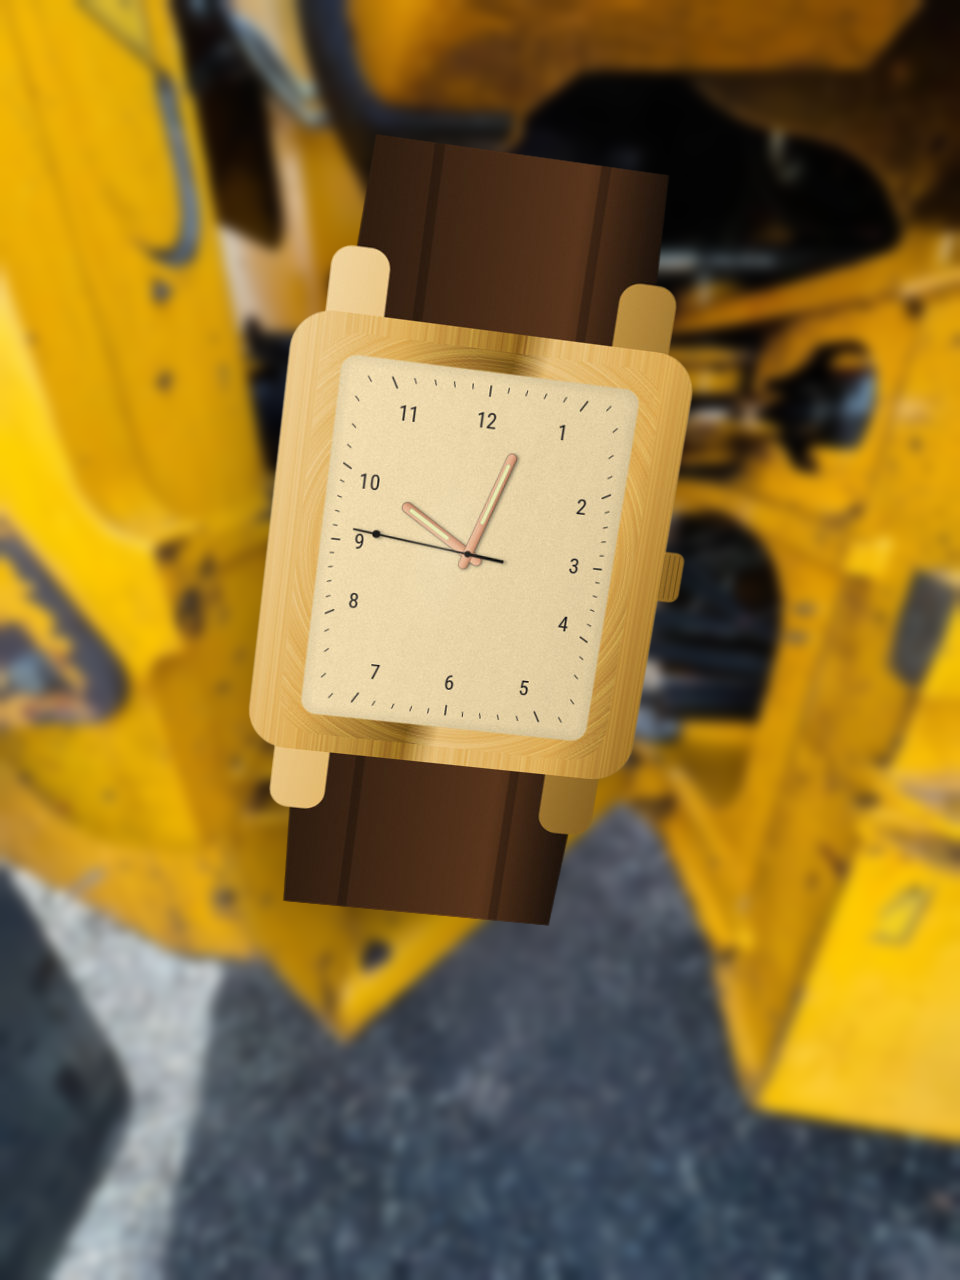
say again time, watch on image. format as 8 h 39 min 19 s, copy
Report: 10 h 02 min 46 s
